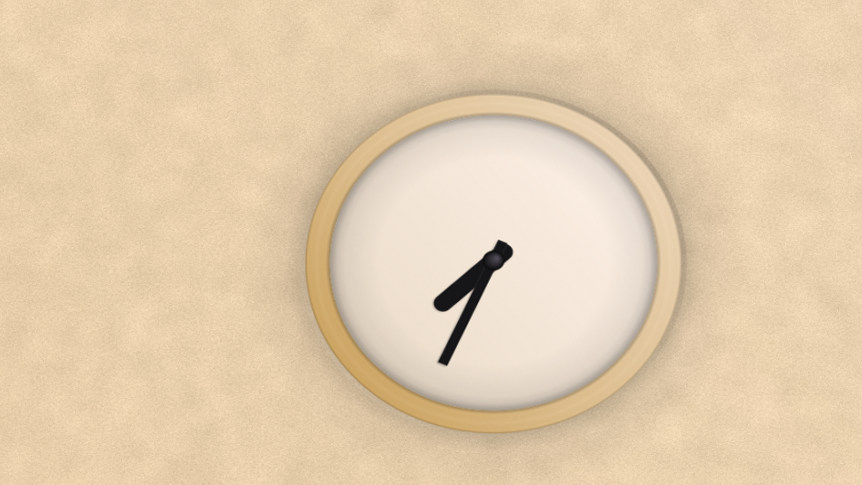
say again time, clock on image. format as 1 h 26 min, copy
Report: 7 h 34 min
